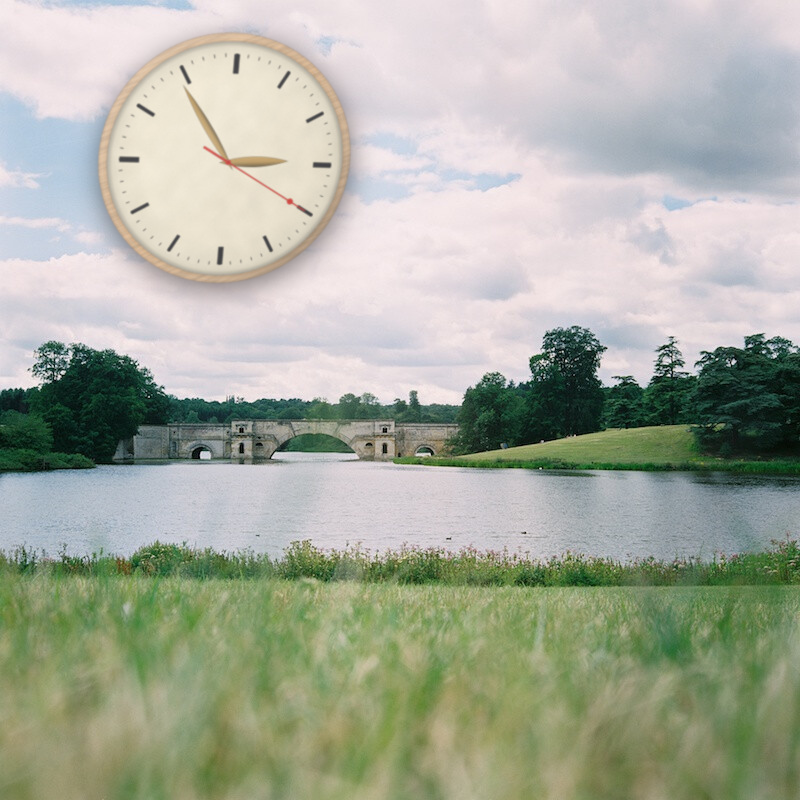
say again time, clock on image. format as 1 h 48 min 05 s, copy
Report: 2 h 54 min 20 s
